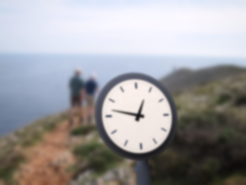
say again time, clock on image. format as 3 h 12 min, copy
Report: 12 h 47 min
